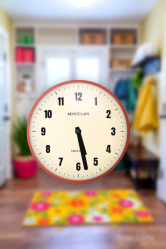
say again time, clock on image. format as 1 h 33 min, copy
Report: 5 h 28 min
